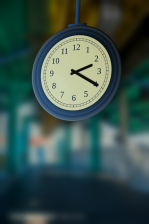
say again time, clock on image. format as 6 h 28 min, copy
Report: 2 h 20 min
